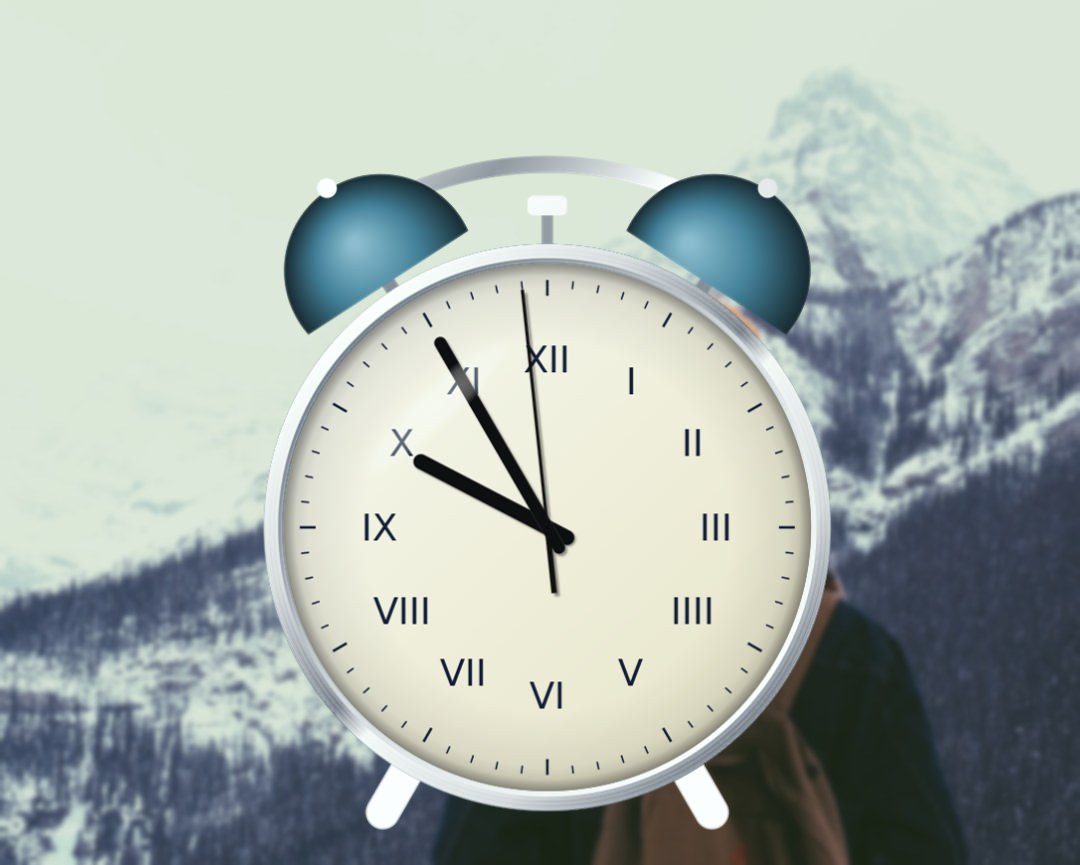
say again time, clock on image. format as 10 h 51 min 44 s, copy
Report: 9 h 54 min 59 s
